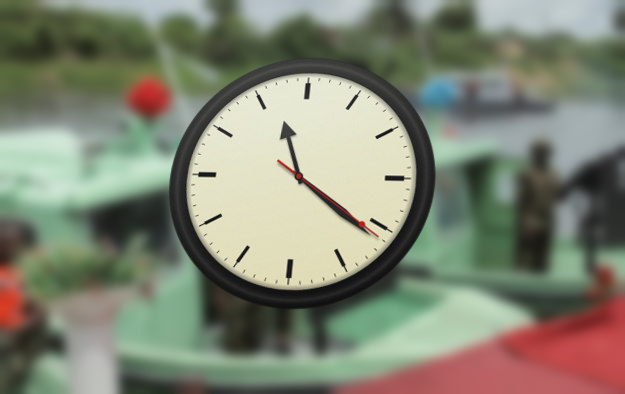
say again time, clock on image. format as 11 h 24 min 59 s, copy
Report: 11 h 21 min 21 s
